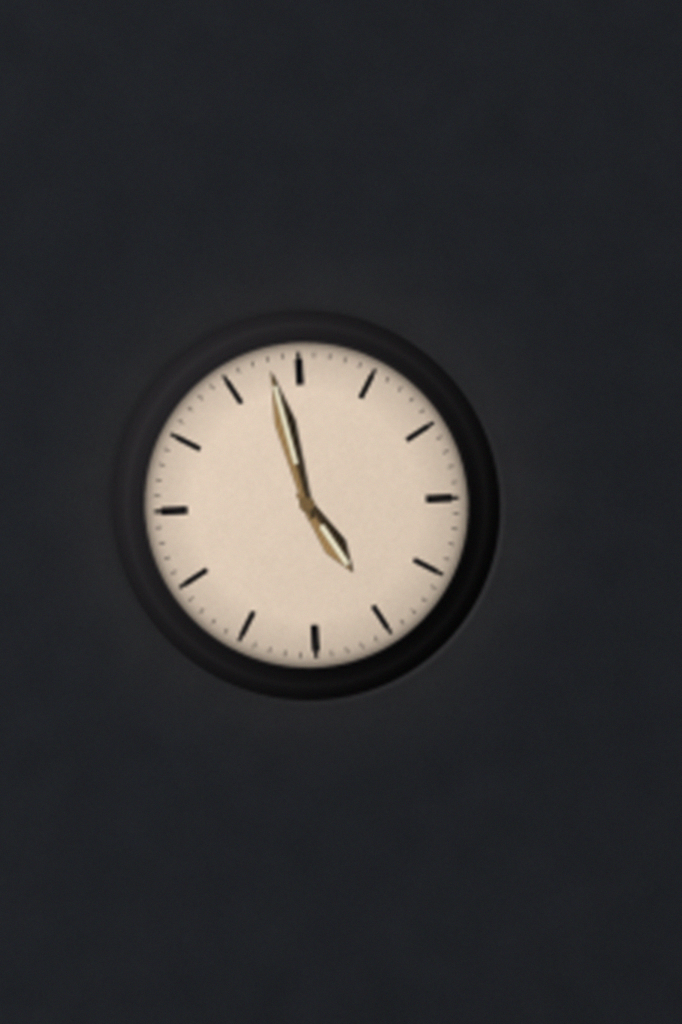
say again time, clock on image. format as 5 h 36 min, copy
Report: 4 h 58 min
